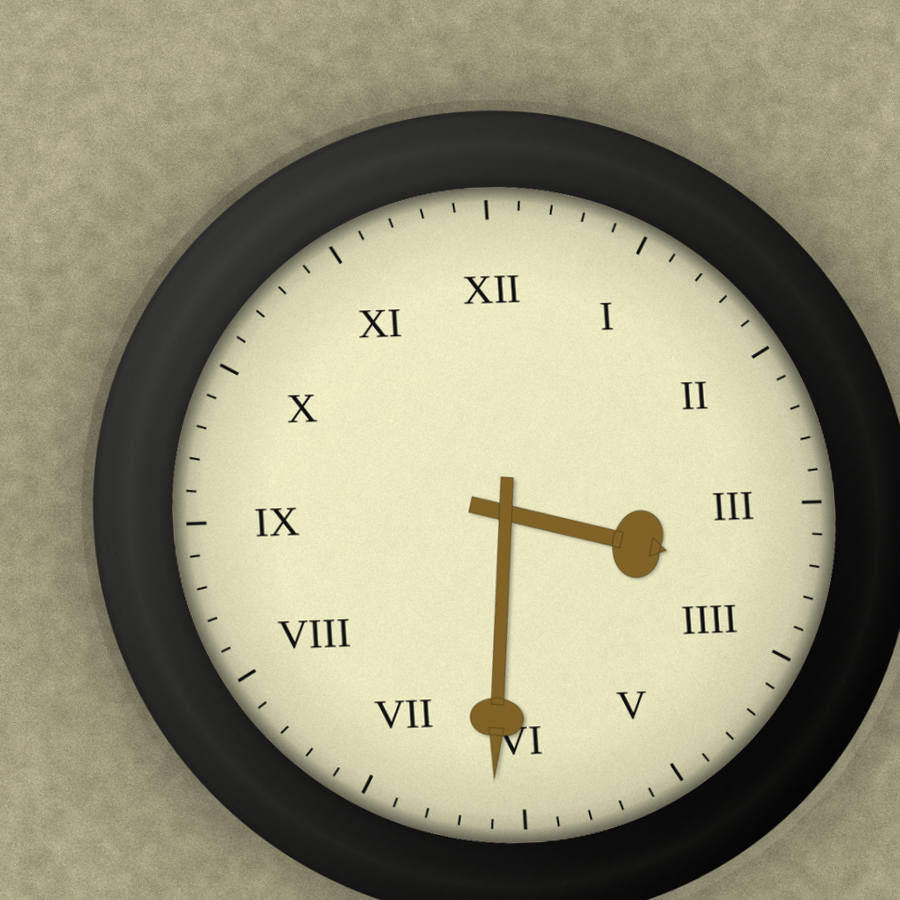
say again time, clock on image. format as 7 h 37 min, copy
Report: 3 h 31 min
